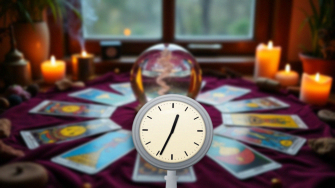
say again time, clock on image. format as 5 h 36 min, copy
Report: 12 h 34 min
